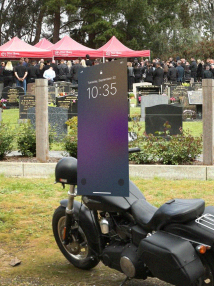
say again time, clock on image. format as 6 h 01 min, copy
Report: 10 h 35 min
